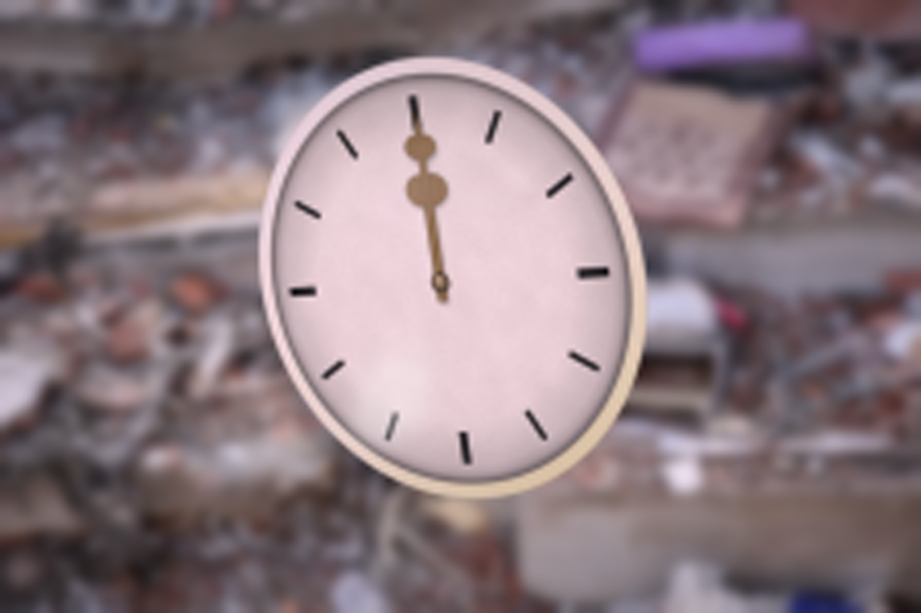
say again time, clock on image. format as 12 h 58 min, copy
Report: 12 h 00 min
